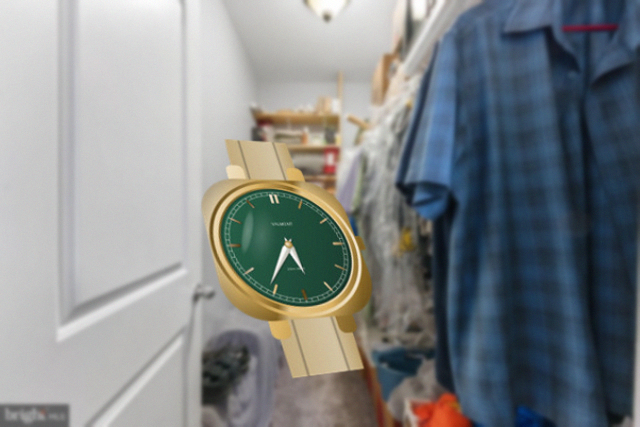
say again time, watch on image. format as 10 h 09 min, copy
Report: 5 h 36 min
